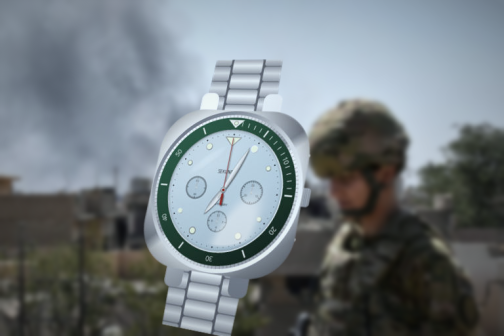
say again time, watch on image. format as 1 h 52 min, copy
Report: 7 h 04 min
